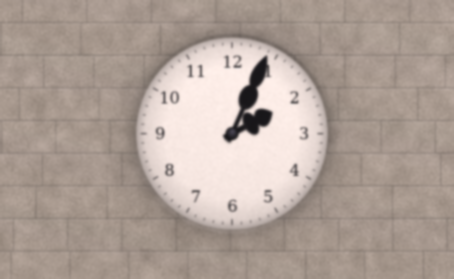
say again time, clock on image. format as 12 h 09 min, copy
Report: 2 h 04 min
